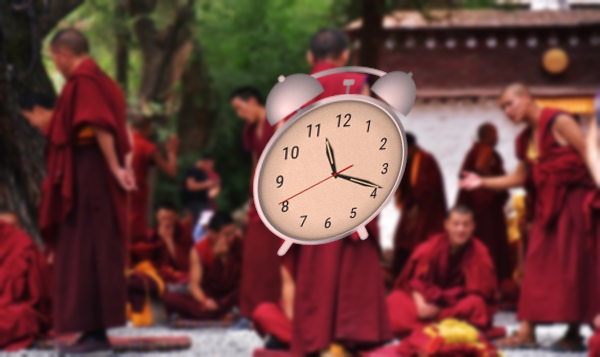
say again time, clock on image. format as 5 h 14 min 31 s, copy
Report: 11 h 18 min 41 s
